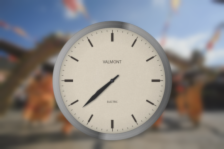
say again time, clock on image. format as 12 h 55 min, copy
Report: 7 h 38 min
